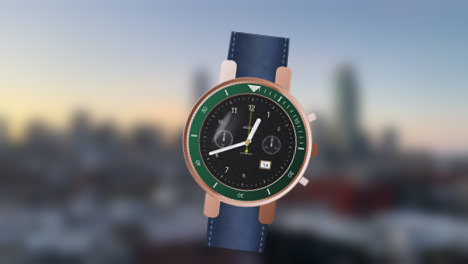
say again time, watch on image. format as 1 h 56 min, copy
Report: 12 h 41 min
